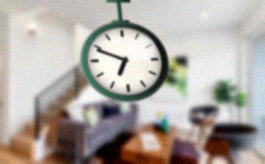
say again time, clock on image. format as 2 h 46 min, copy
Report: 6 h 49 min
